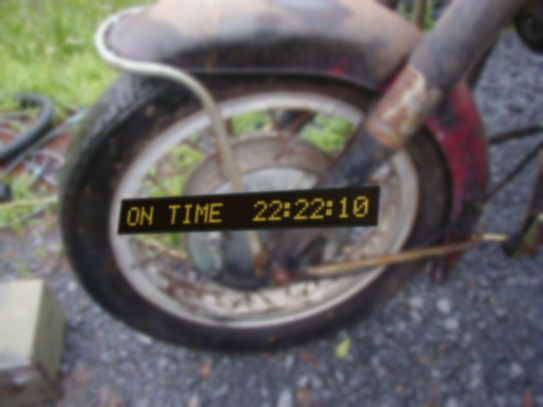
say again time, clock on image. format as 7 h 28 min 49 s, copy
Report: 22 h 22 min 10 s
